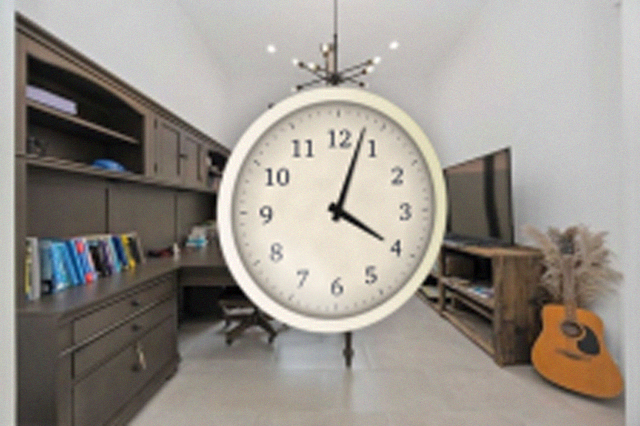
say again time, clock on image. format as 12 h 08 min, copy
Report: 4 h 03 min
